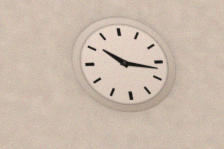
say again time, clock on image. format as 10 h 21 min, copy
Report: 10 h 17 min
